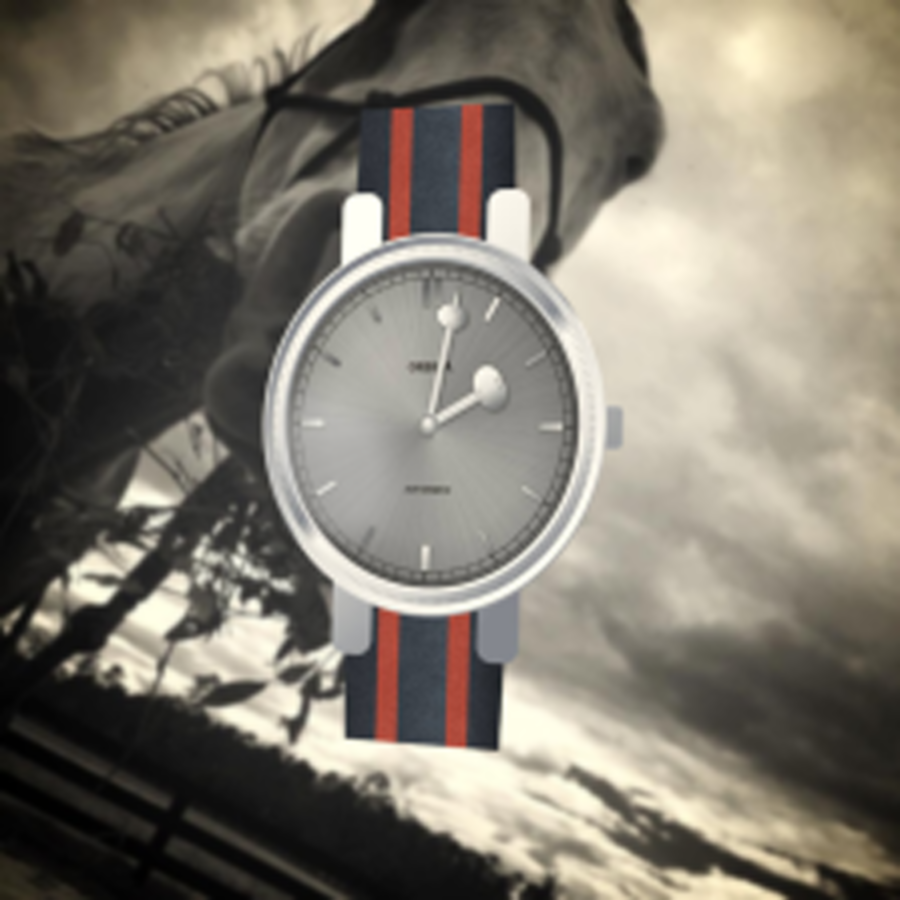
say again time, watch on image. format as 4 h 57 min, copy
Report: 2 h 02 min
